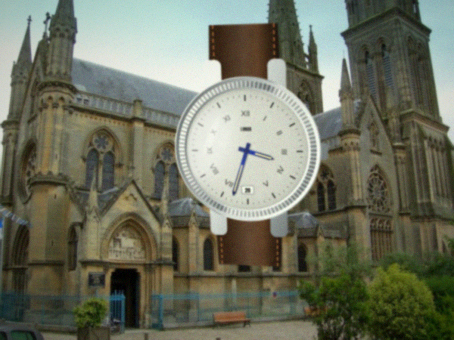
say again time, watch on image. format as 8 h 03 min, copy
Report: 3 h 33 min
